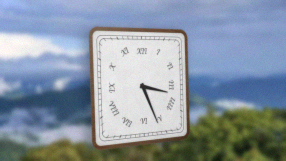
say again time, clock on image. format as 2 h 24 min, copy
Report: 3 h 26 min
